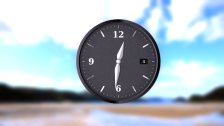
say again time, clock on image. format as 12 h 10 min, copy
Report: 12 h 31 min
